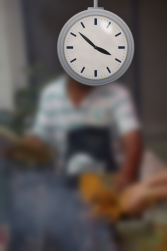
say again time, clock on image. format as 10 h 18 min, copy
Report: 3 h 52 min
